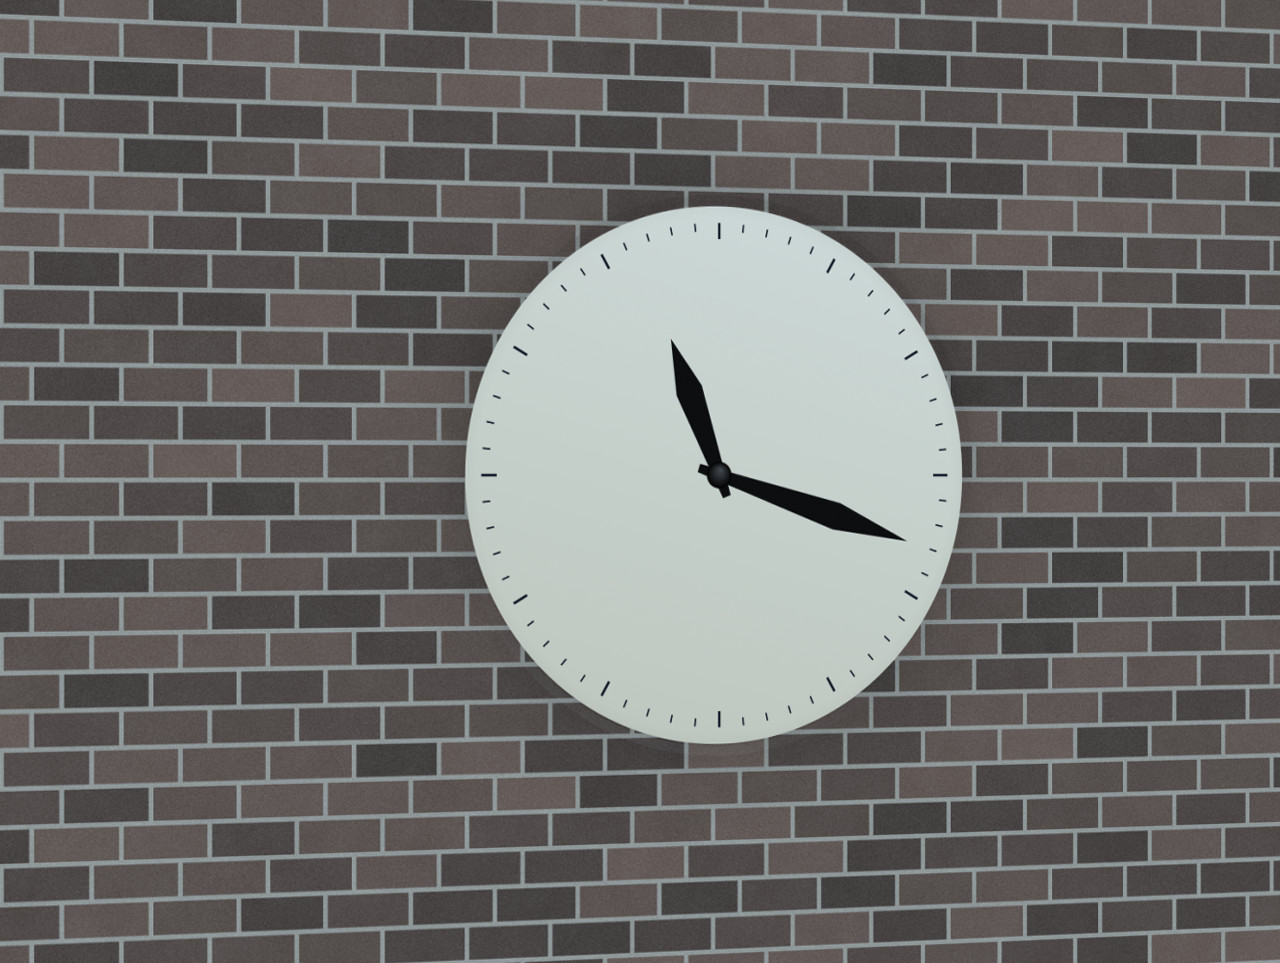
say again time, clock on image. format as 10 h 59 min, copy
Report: 11 h 18 min
